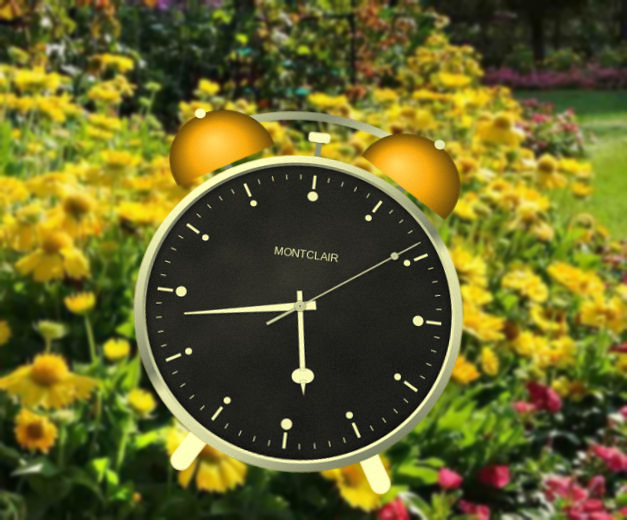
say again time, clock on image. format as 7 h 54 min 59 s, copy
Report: 5 h 43 min 09 s
